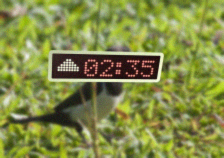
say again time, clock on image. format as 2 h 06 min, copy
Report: 2 h 35 min
